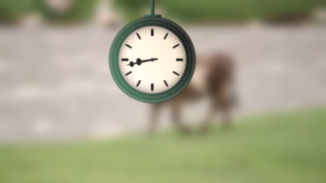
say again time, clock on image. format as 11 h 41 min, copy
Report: 8 h 43 min
